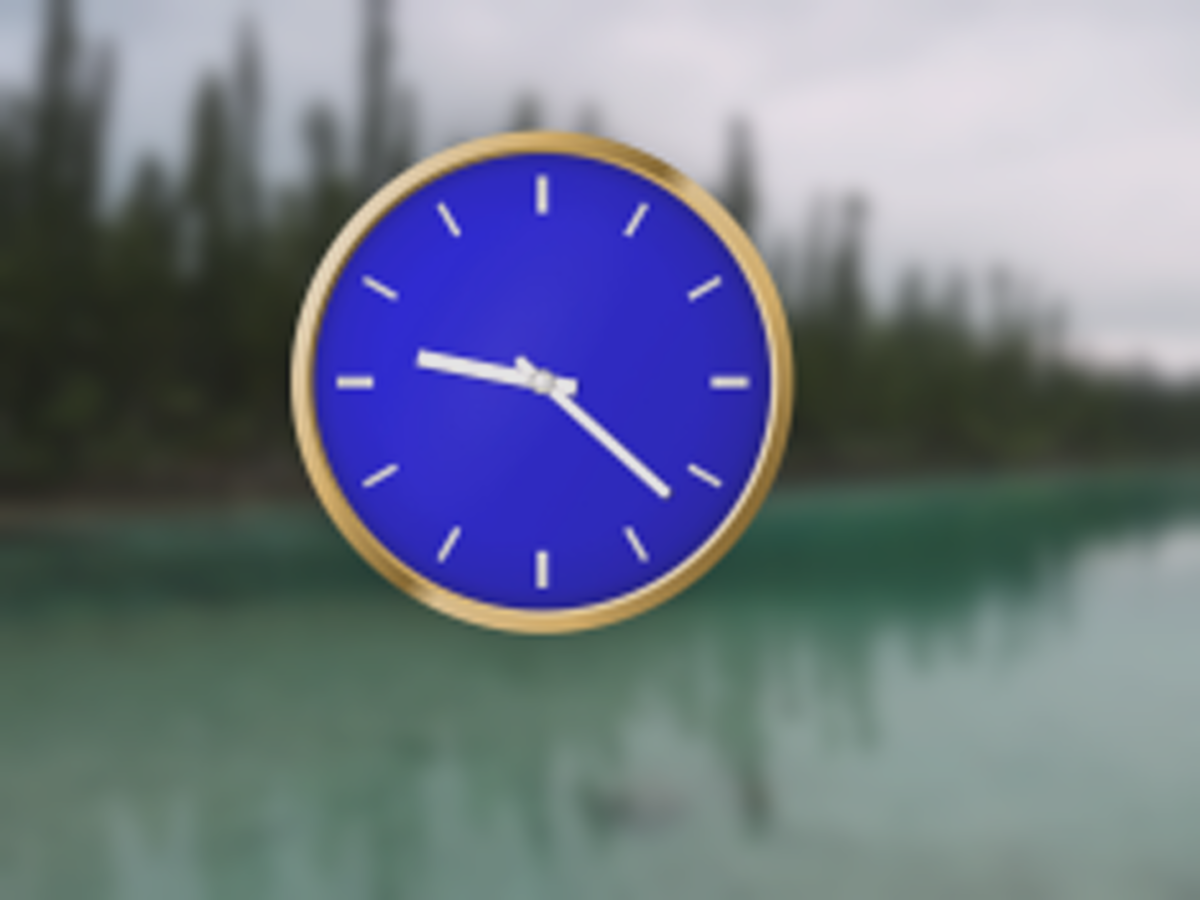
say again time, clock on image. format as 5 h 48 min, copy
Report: 9 h 22 min
